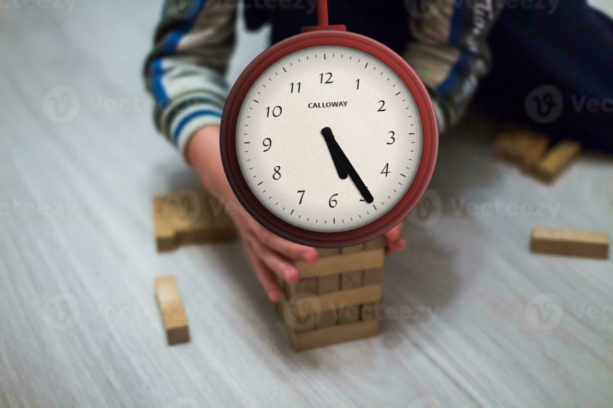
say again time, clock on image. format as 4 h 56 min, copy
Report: 5 h 25 min
